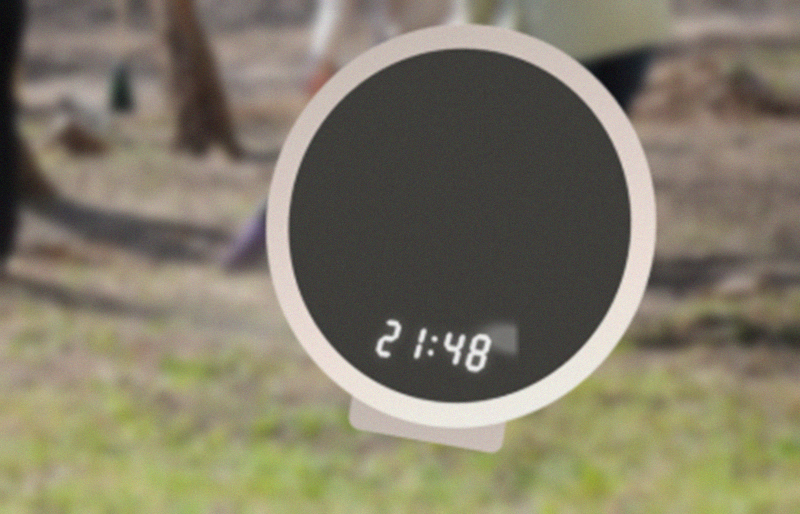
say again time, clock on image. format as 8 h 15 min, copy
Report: 21 h 48 min
